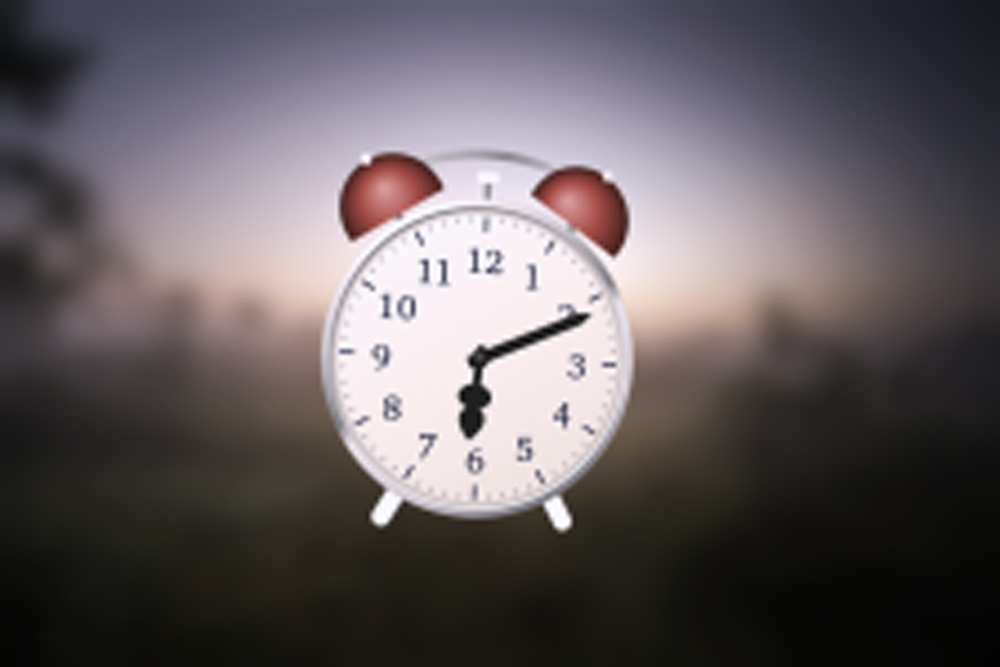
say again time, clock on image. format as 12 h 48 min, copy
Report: 6 h 11 min
